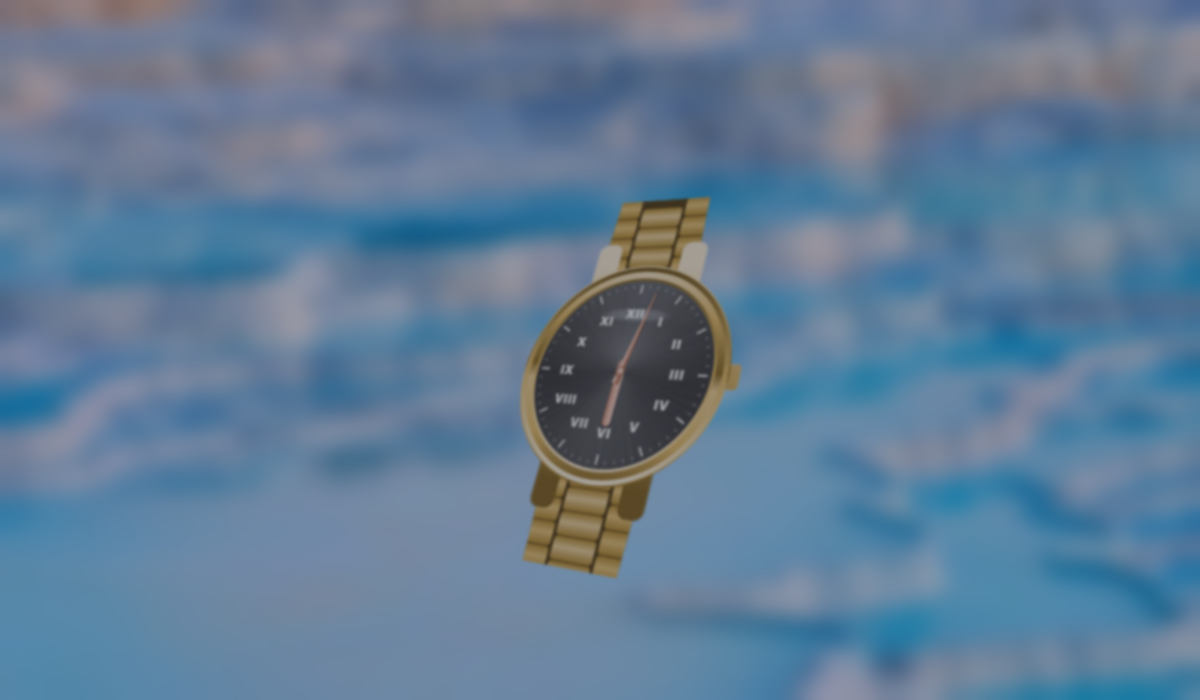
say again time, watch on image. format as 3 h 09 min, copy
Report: 6 h 02 min
